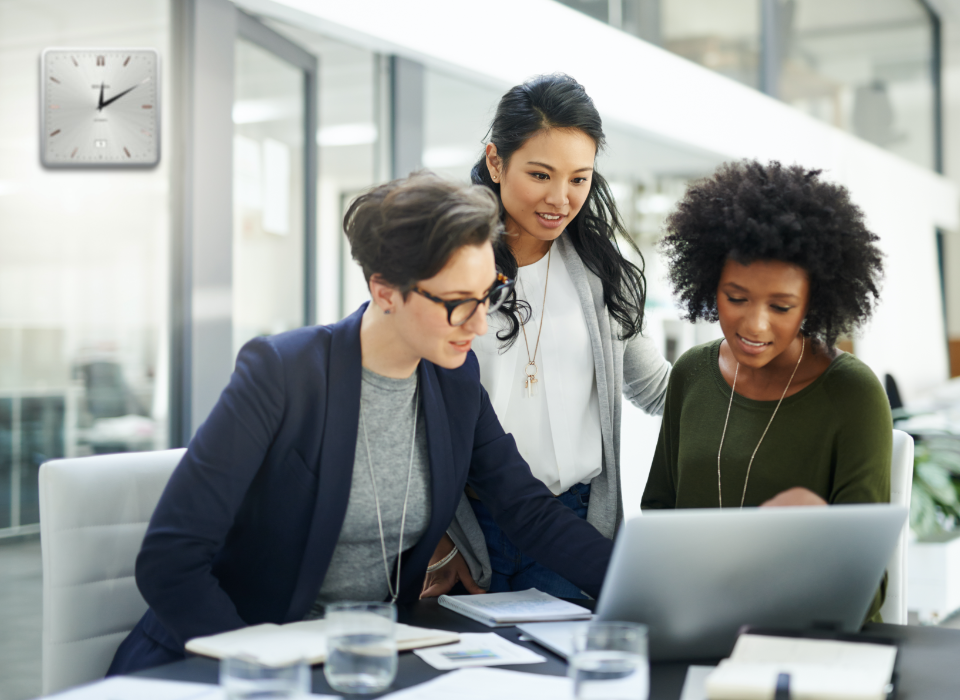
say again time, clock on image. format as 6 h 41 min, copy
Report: 12 h 10 min
